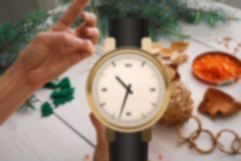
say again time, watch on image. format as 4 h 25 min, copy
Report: 10 h 33 min
